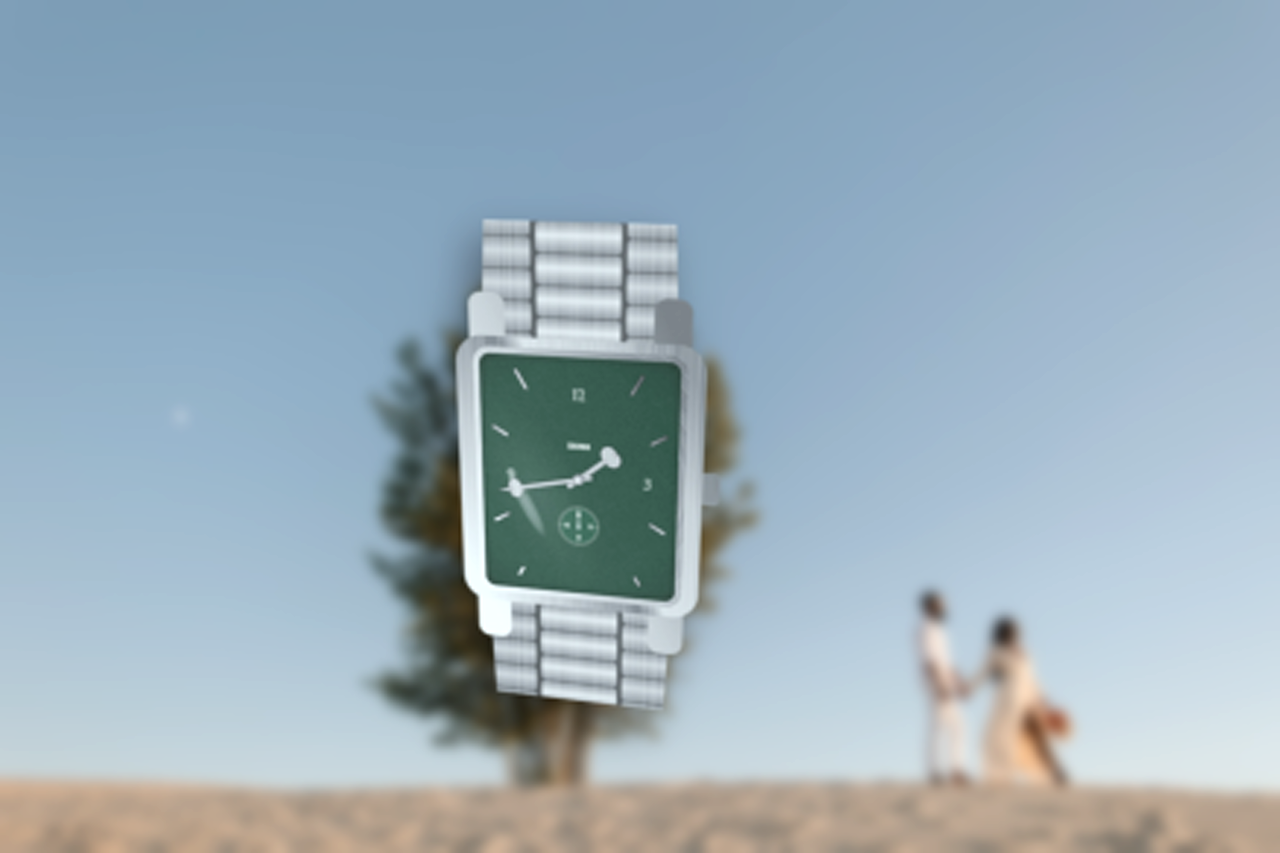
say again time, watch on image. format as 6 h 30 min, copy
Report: 1 h 43 min
